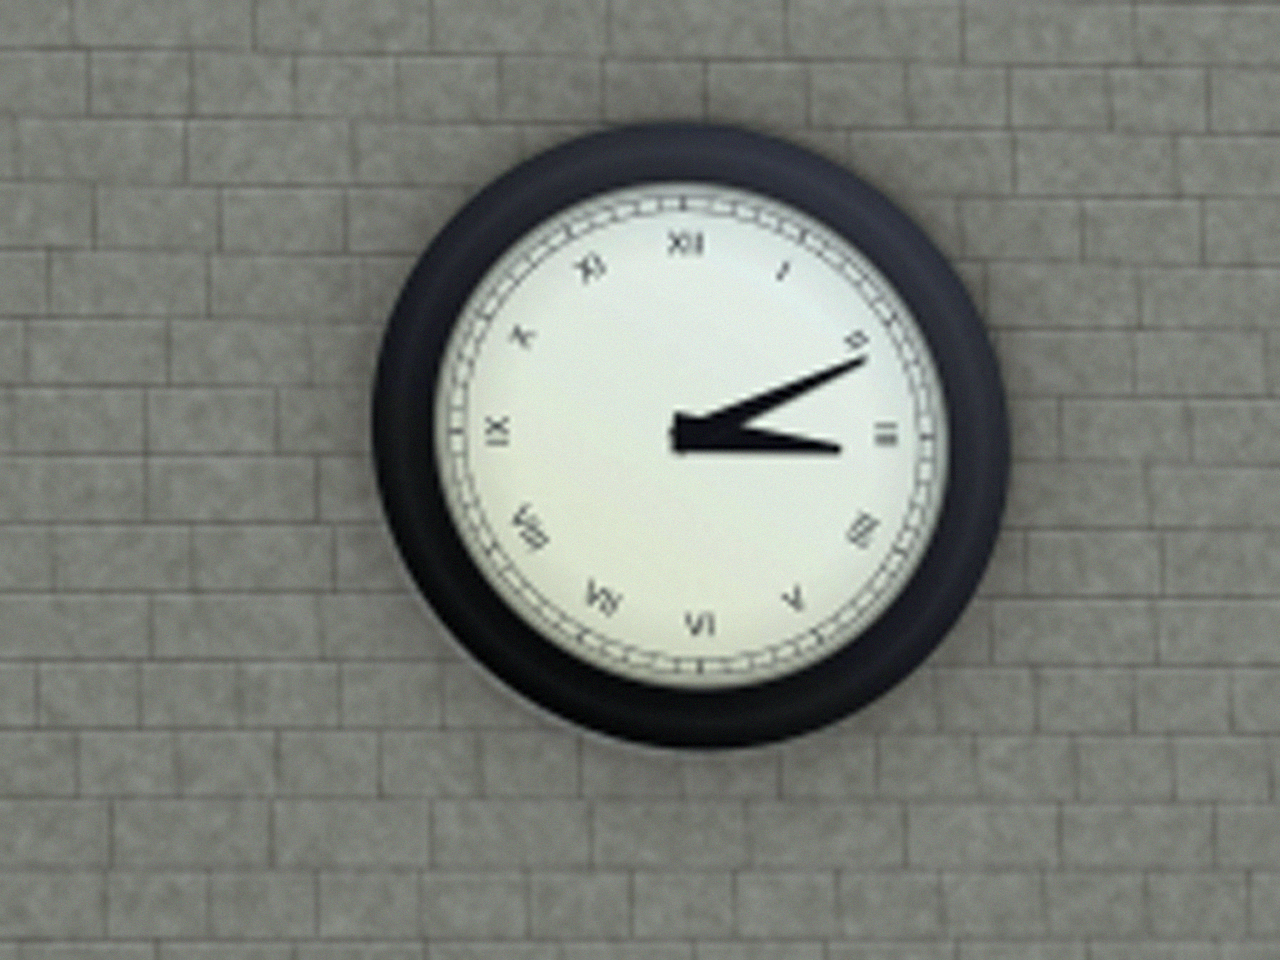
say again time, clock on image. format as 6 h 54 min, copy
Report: 3 h 11 min
